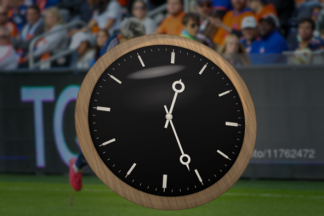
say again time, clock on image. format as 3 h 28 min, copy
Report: 12 h 26 min
